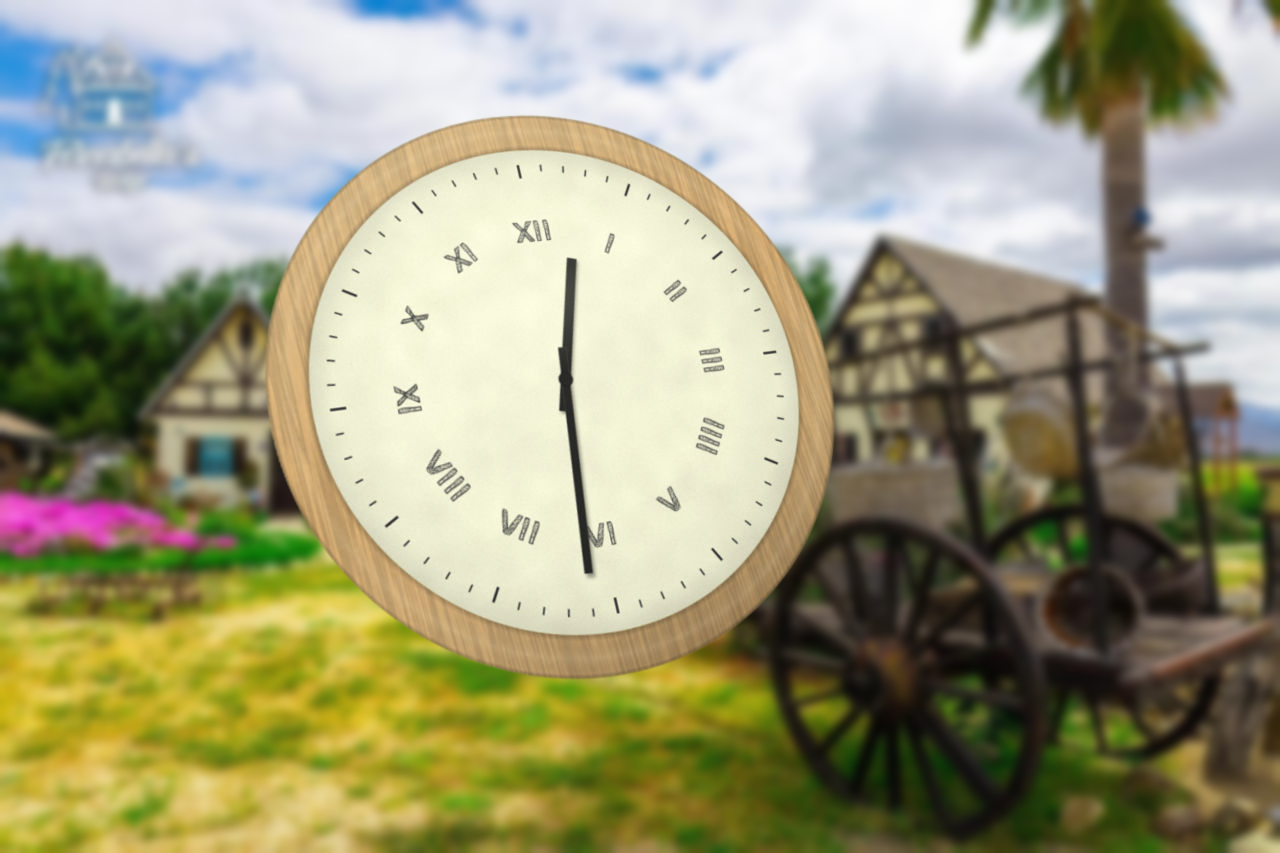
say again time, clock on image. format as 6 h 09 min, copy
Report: 12 h 31 min
